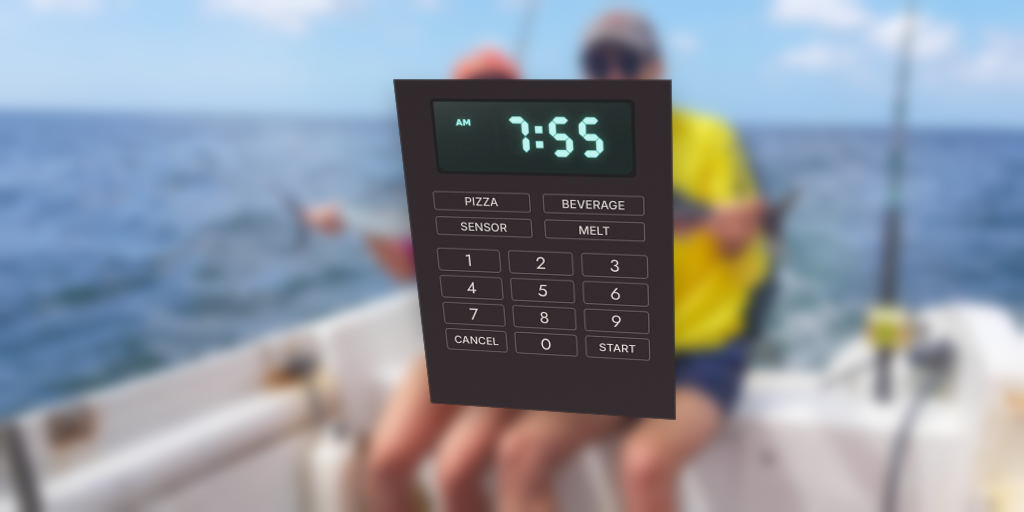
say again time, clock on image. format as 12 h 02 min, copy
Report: 7 h 55 min
